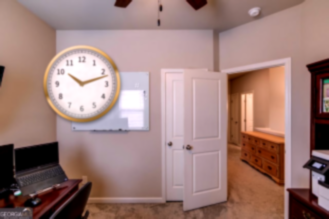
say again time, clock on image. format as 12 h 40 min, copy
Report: 10 h 12 min
